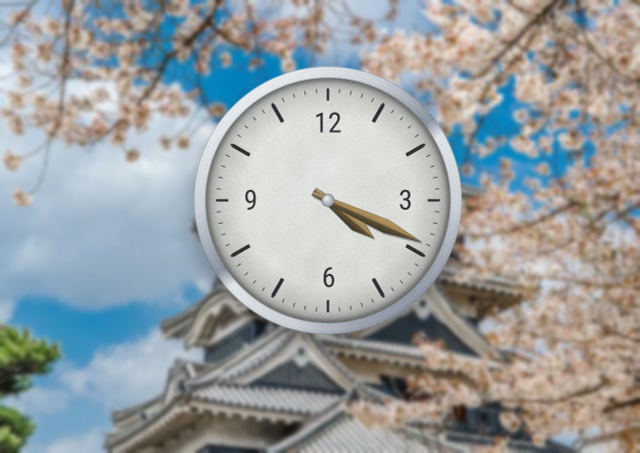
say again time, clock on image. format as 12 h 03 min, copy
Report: 4 h 19 min
